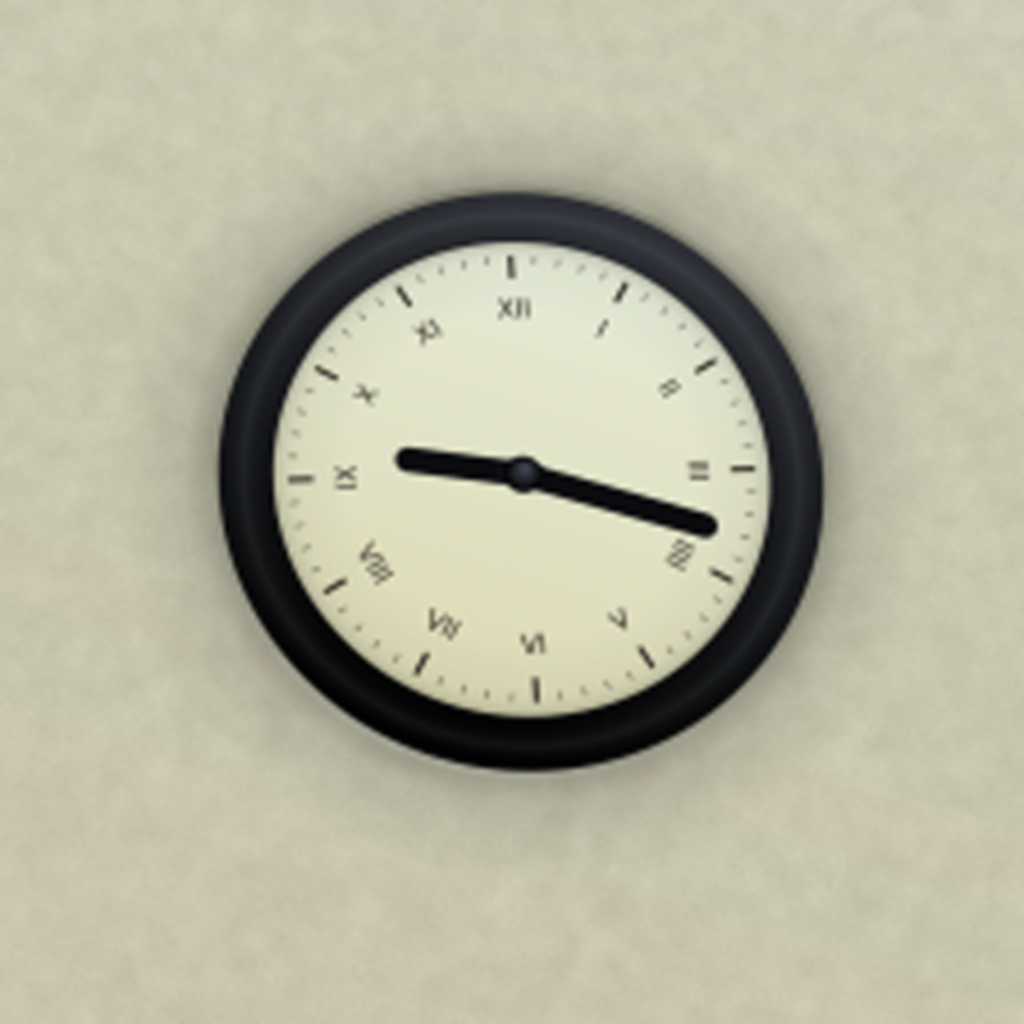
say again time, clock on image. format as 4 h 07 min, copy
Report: 9 h 18 min
